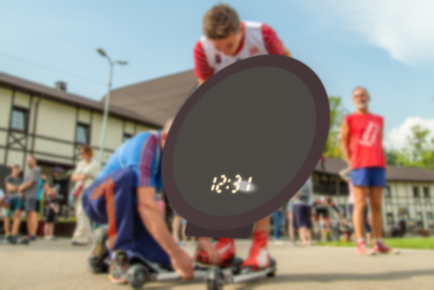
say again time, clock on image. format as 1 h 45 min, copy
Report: 12 h 31 min
